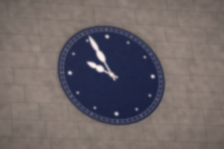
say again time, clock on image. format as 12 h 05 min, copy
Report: 9 h 56 min
